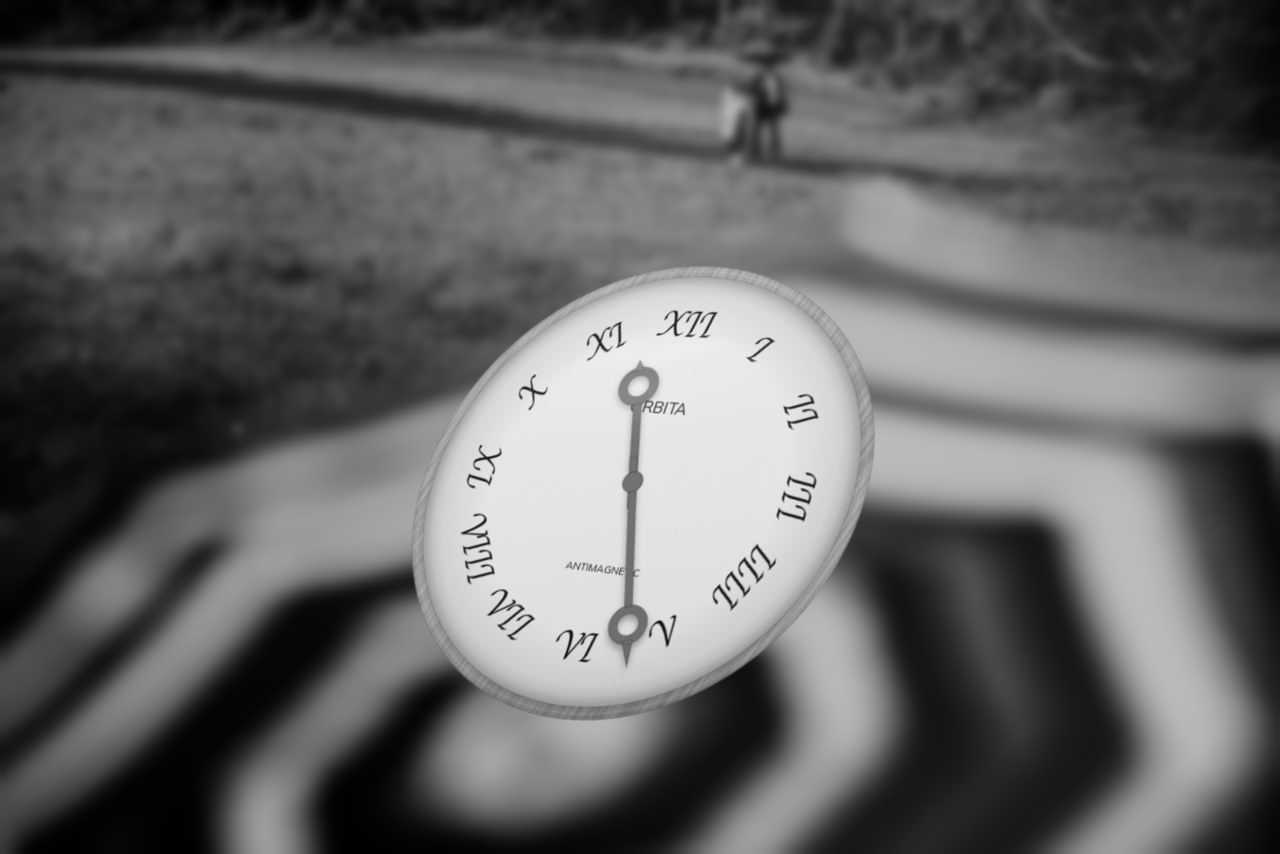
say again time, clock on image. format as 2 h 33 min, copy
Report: 11 h 27 min
